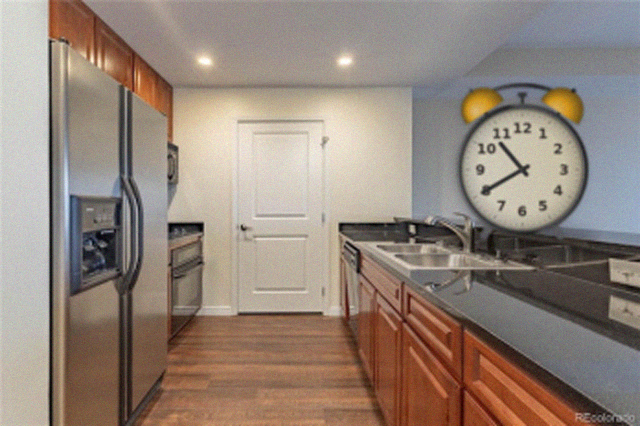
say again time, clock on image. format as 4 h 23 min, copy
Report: 10 h 40 min
